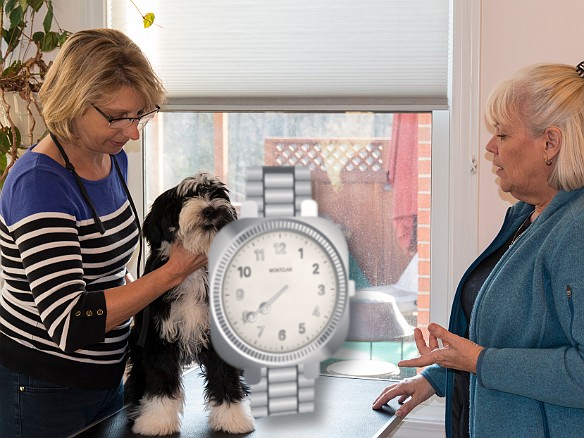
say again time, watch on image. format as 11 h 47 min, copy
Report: 7 h 39 min
